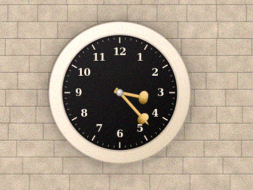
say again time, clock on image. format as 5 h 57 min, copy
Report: 3 h 23 min
